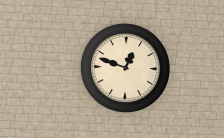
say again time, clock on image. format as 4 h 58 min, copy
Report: 12 h 48 min
